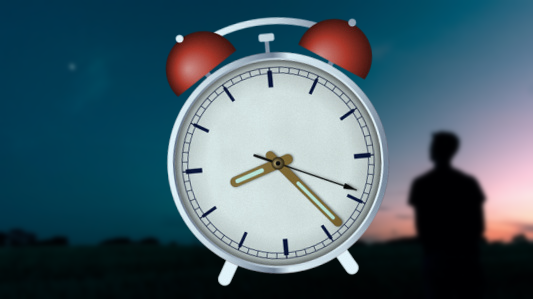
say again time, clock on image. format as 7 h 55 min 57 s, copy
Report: 8 h 23 min 19 s
